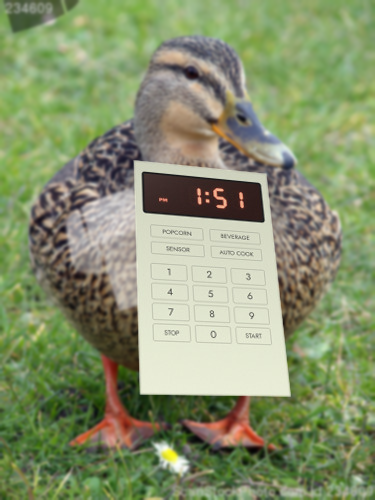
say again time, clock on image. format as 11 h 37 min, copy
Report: 1 h 51 min
